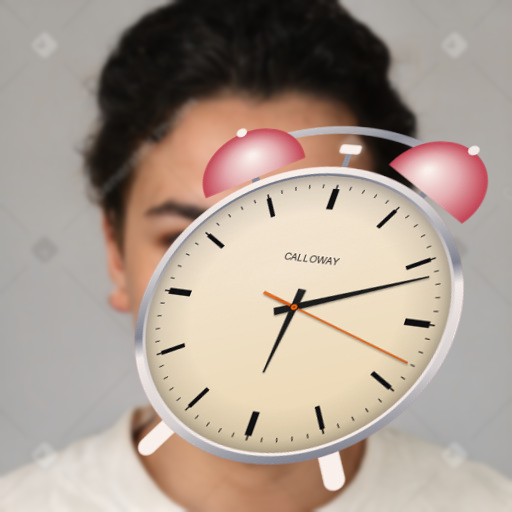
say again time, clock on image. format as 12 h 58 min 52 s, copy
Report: 6 h 11 min 18 s
